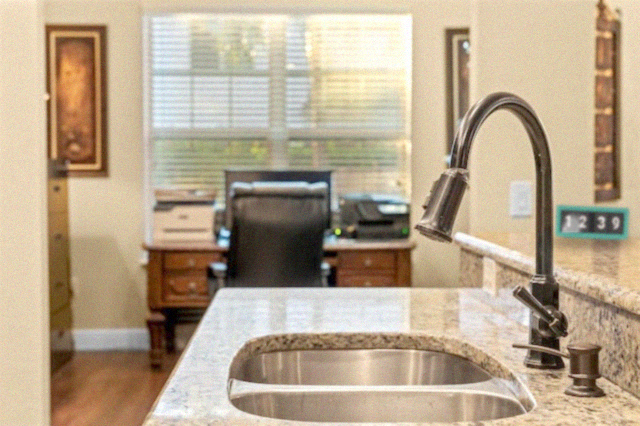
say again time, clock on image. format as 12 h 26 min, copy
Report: 12 h 39 min
